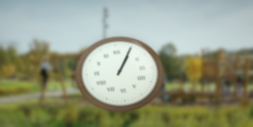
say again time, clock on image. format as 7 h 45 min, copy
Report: 1 h 05 min
